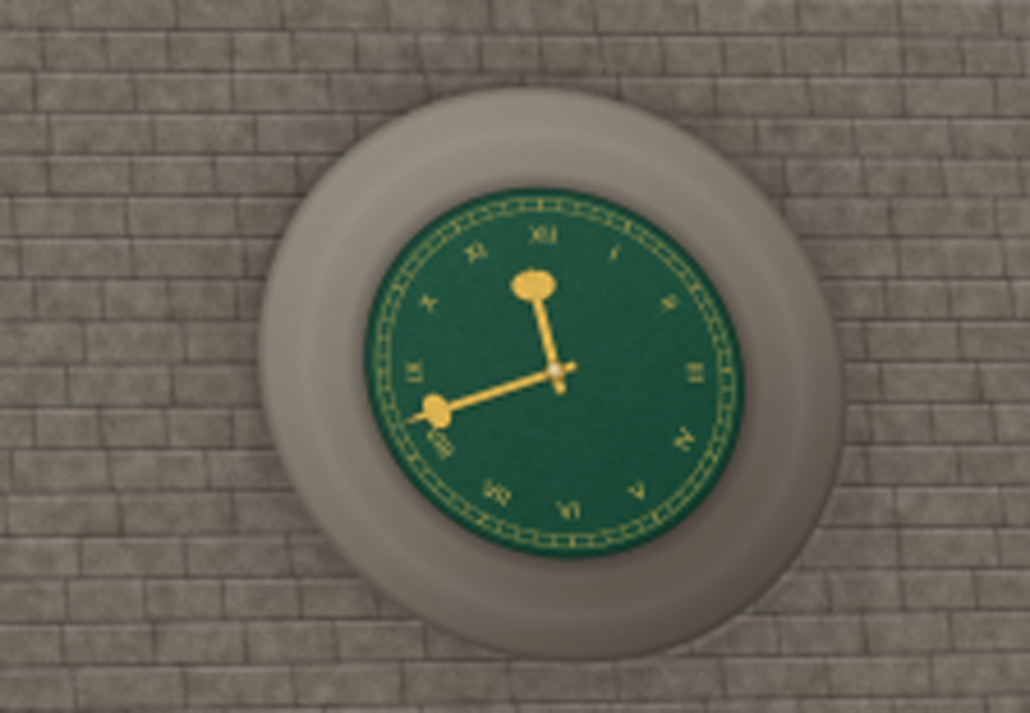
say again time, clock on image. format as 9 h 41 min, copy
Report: 11 h 42 min
